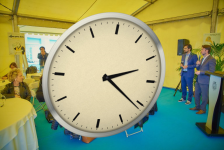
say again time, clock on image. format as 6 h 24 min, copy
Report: 2 h 21 min
